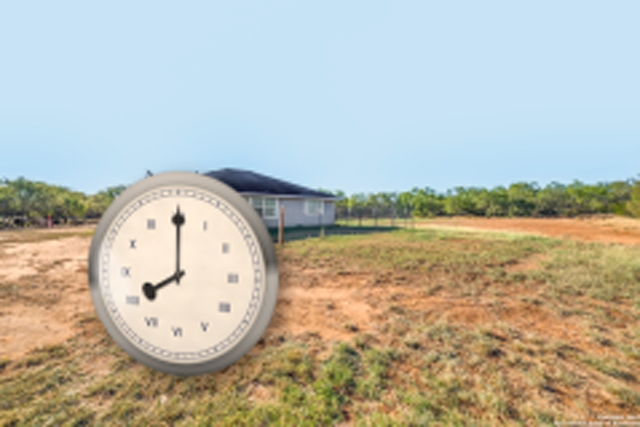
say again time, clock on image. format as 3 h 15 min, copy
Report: 8 h 00 min
